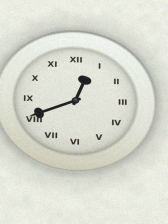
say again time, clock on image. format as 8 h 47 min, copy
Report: 12 h 41 min
